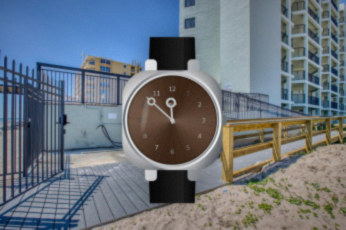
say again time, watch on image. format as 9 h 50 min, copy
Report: 11 h 52 min
